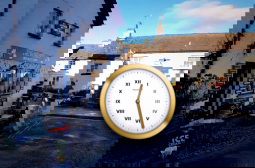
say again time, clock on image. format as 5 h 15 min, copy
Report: 12 h 28 min
